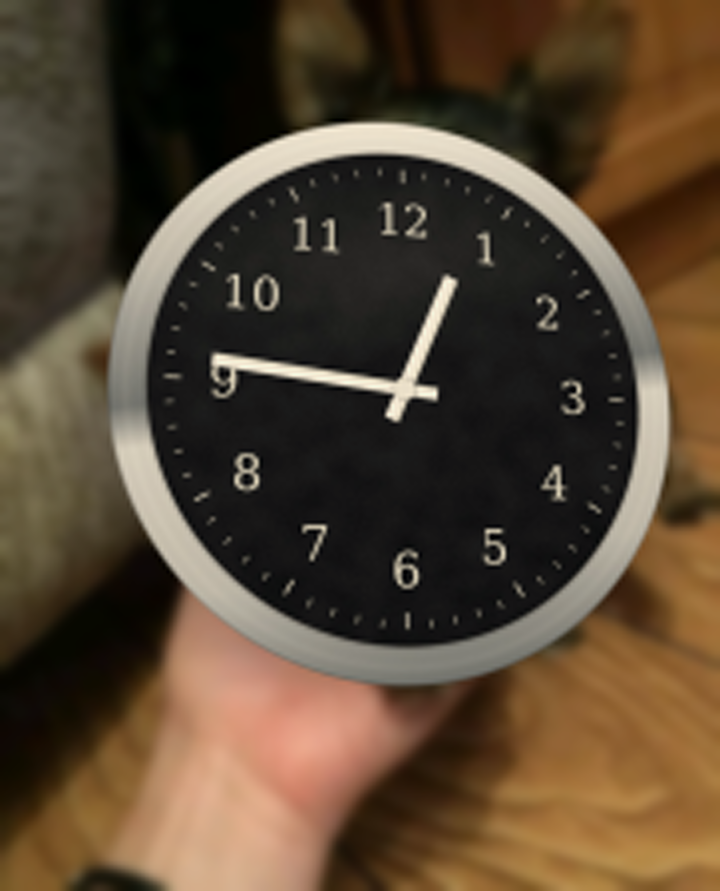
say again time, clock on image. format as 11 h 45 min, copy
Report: 12 h 46 min
